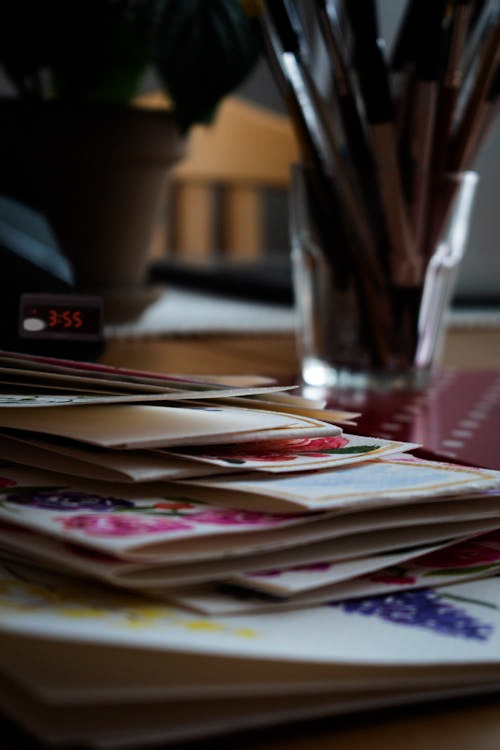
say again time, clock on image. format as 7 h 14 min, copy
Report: 3 h 55 min
